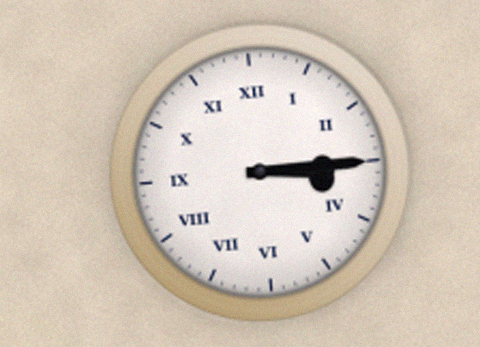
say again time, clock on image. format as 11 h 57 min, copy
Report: 3 h 15 min
